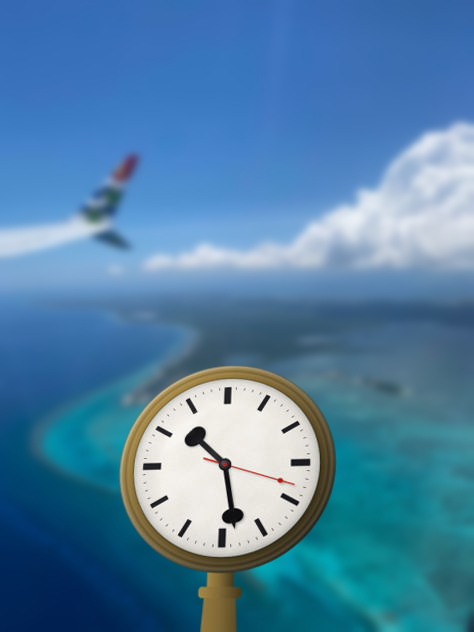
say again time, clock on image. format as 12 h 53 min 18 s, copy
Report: 10 h 28 min 18 s
